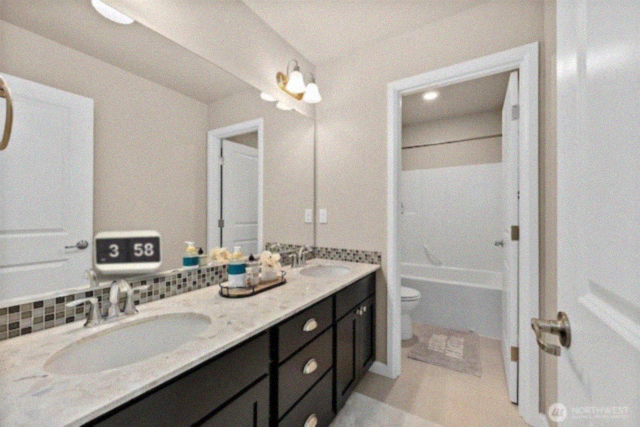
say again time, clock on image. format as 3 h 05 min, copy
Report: 3 h 58 min
